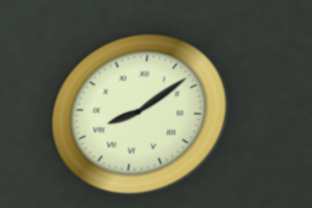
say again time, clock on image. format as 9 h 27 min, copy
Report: 8 h 08 min
